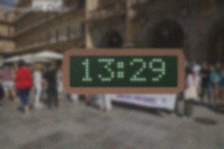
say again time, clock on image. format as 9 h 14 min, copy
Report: 13 h 29 min
